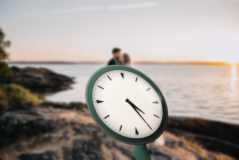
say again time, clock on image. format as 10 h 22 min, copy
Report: 4 h 25 min
